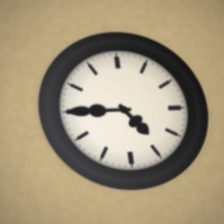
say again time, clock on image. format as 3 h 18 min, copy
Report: 4 h 45 min
